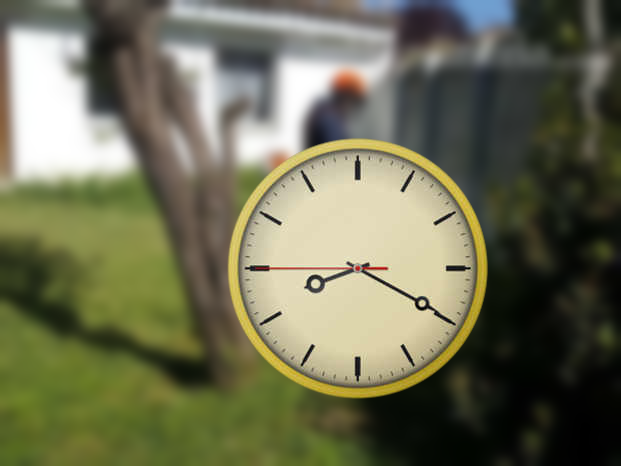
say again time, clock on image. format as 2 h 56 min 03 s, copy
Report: 8 h 19 min 45 s
